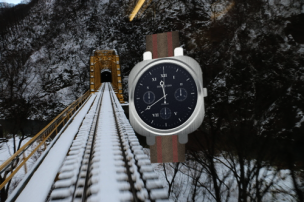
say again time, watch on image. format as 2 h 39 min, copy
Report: 11 h 40 min
